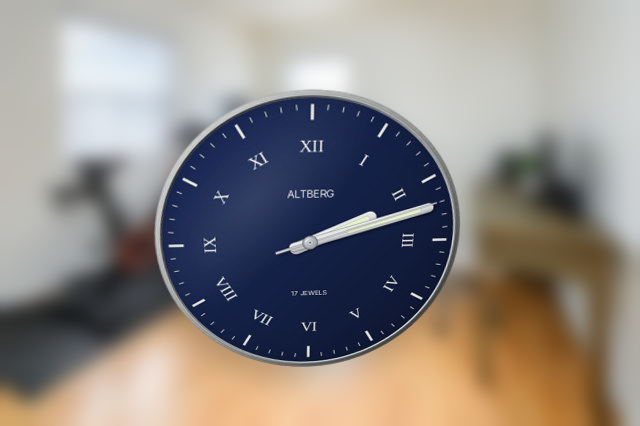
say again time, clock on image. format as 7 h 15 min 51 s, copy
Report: 2 h 12 min 12 s
